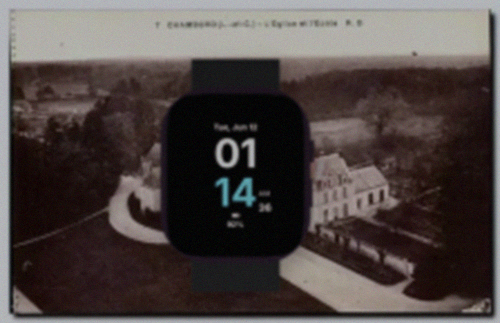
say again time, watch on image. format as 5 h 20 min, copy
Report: 1 h 14 min
